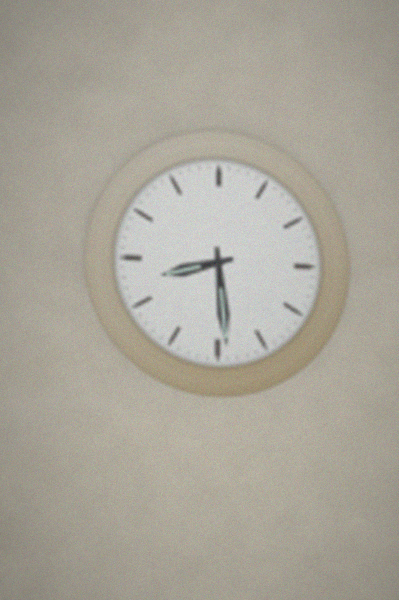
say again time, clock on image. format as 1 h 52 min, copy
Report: 8 h 29 min
